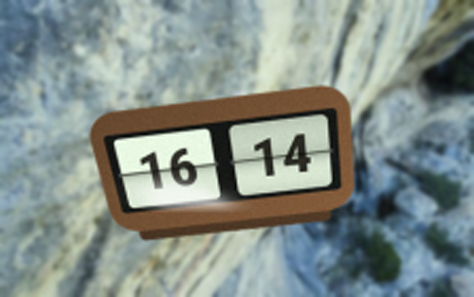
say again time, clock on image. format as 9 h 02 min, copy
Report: 16 h 14 min
